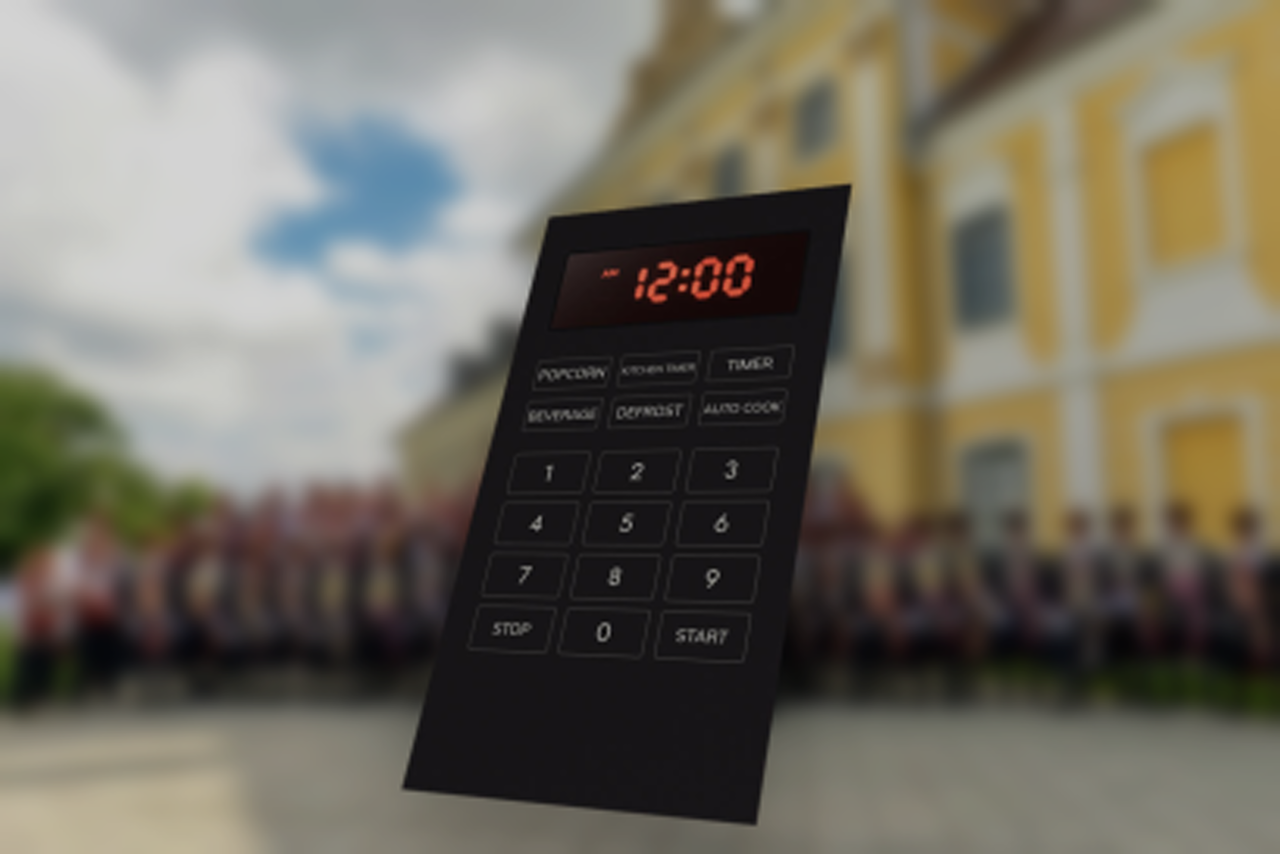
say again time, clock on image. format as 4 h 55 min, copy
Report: 12 h 00 min
